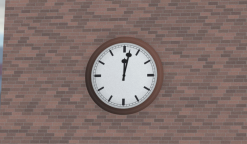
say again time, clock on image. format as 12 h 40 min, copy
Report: 12 h 02 min
